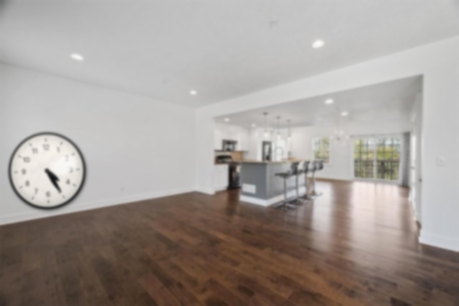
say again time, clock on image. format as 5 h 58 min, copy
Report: 4 h 25 min
